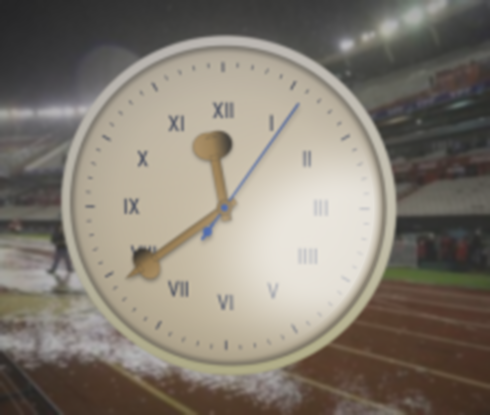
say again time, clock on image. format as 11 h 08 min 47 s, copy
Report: 11 h 39 min 06 s
